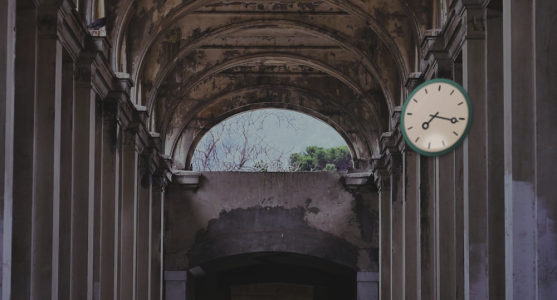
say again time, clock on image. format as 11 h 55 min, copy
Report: 7 h 16 min
